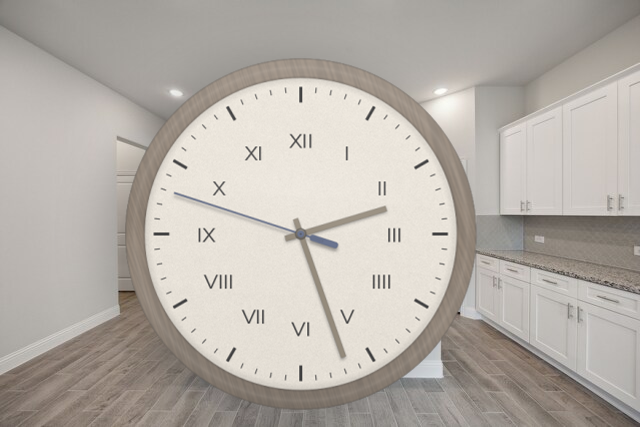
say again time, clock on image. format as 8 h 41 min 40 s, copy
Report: 2 h 26 min 48 s
